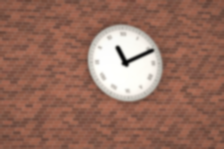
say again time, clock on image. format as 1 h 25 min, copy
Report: 11 h 11 min
